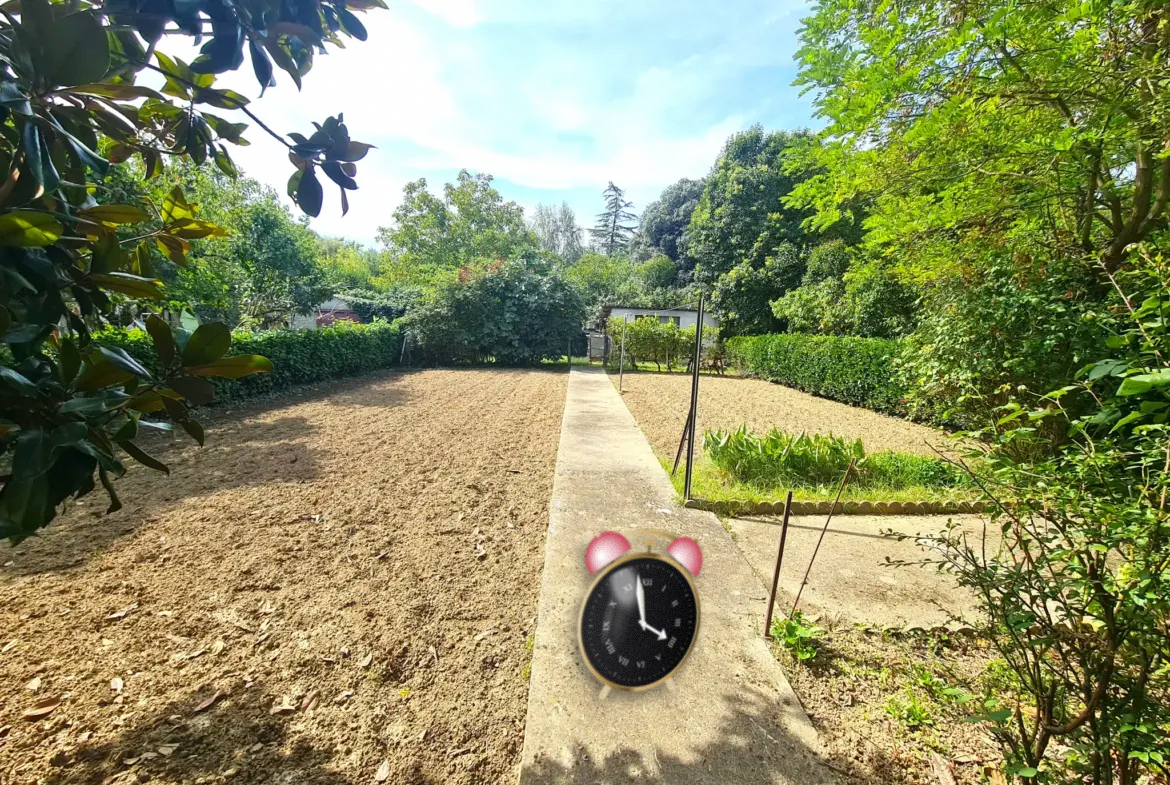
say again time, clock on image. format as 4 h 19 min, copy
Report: 3 h 58 min
